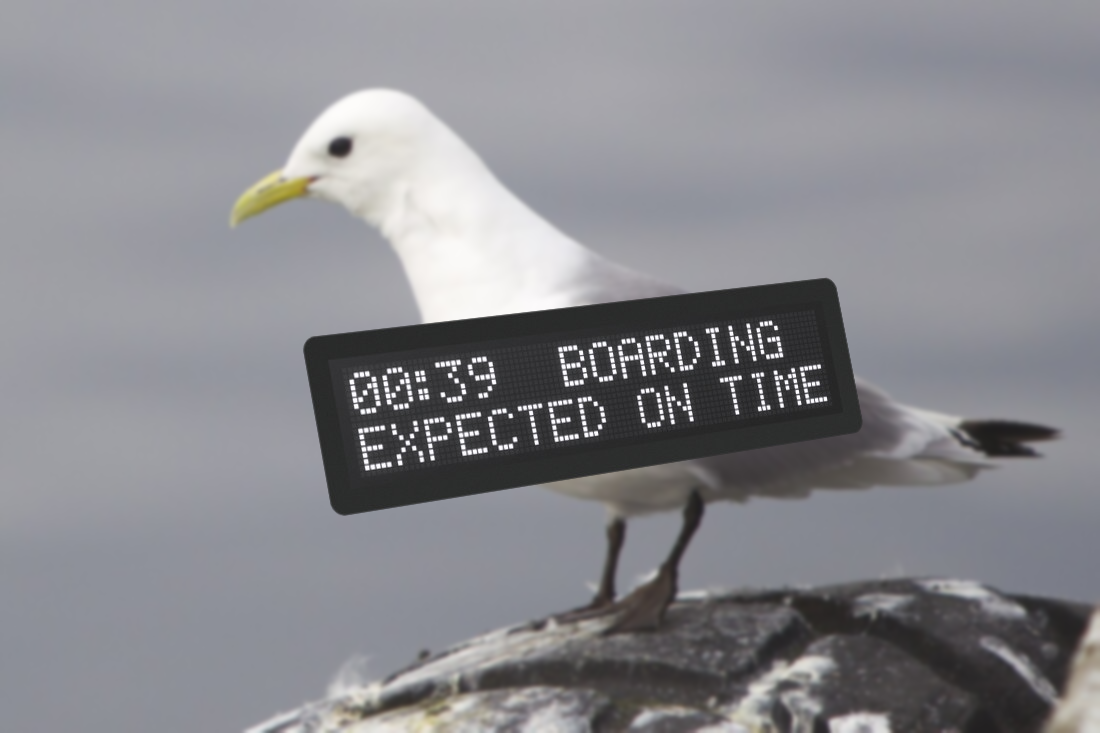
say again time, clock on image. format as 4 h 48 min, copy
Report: 0 h 39 min
